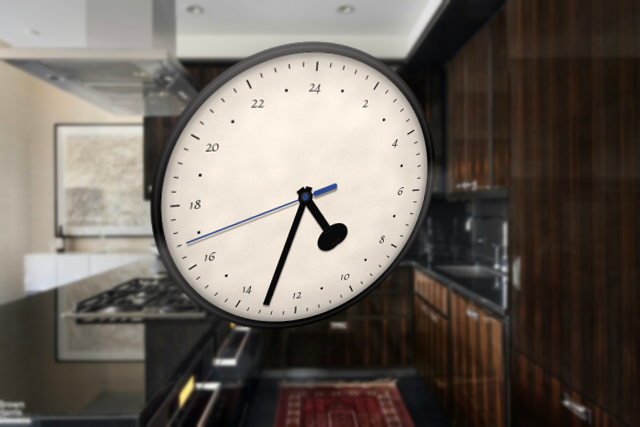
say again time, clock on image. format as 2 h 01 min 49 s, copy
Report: 9 h 32 min 42 s
